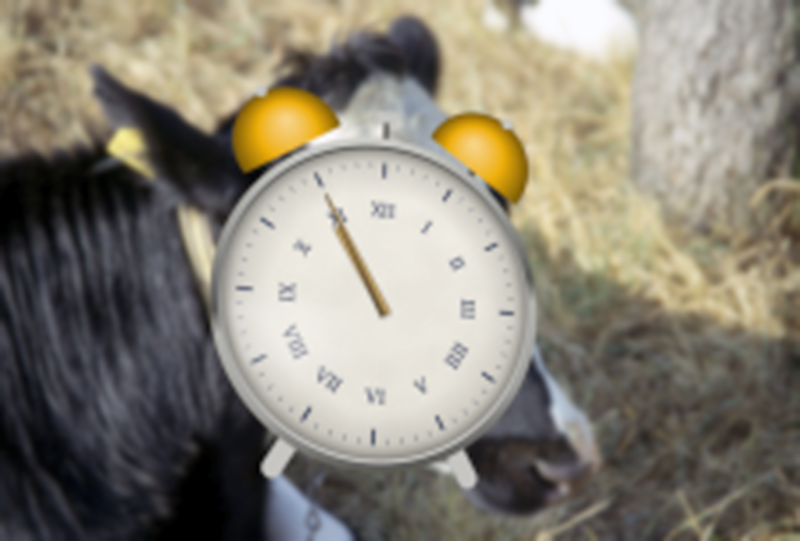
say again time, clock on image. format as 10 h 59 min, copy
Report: 10 h 55 min
